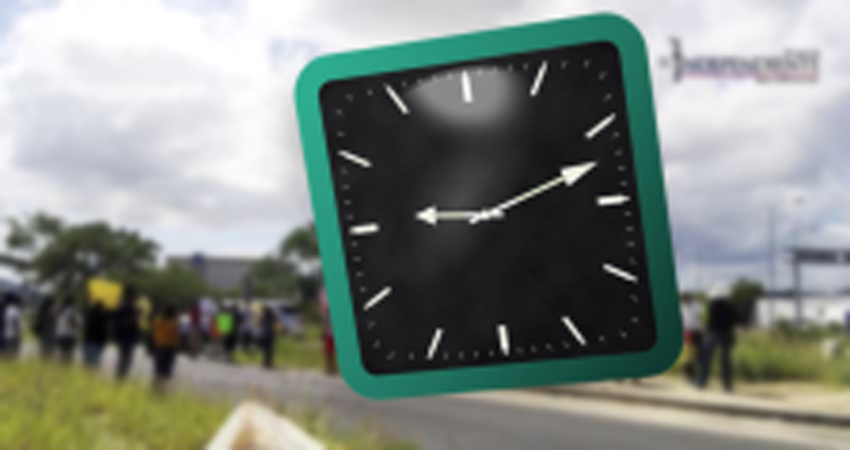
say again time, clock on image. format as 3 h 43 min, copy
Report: 9 h 12 min
